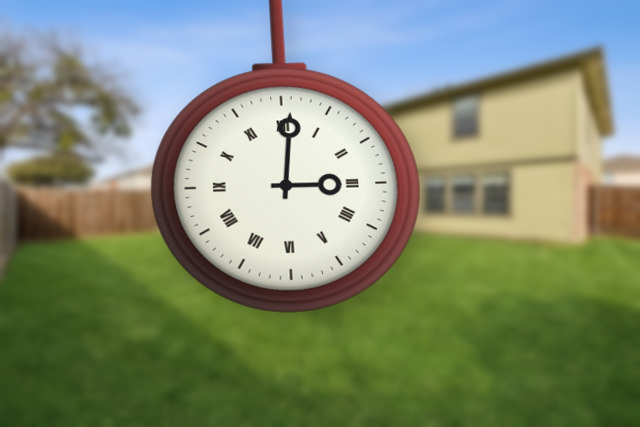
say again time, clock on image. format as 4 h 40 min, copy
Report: 3 h 01 min
